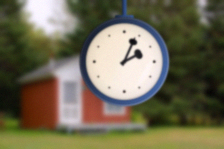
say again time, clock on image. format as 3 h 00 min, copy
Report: 2 h 04 min
